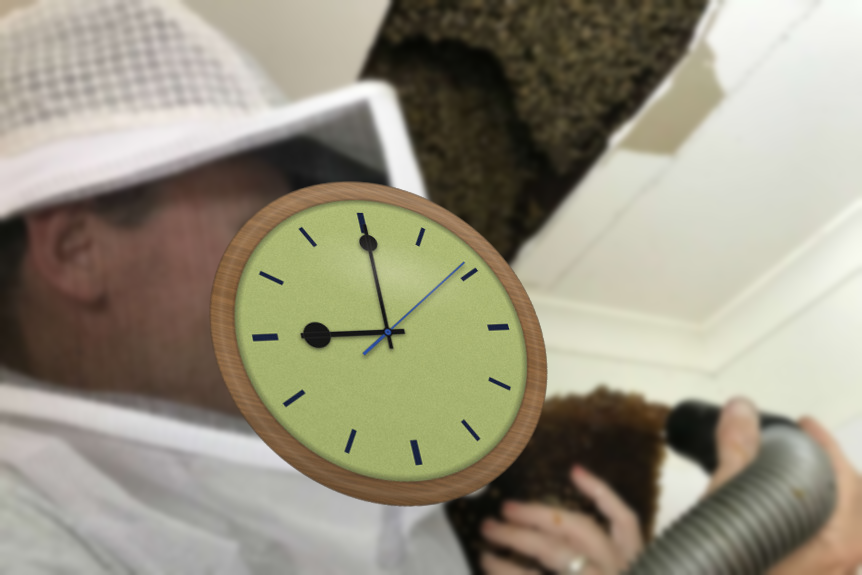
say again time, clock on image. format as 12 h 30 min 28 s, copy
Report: 9 h 00 min 09 s
